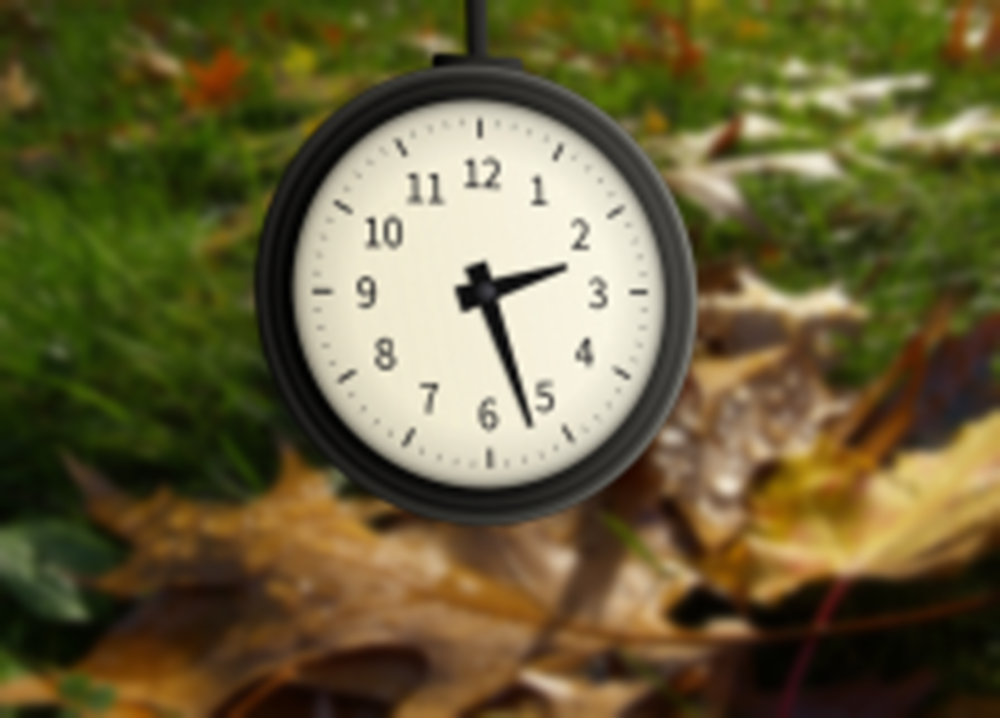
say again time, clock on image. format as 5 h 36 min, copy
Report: 2 h 27 min
